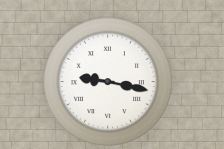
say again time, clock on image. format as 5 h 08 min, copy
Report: 9 h 17 min
